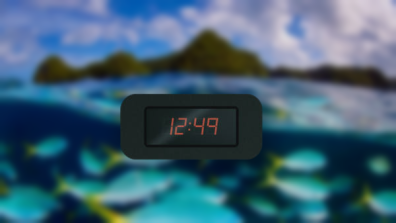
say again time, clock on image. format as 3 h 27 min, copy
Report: 12 h 49 min
